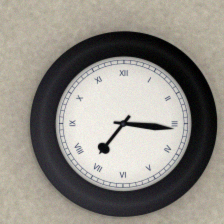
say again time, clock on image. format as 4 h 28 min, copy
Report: 7 h 16 min
